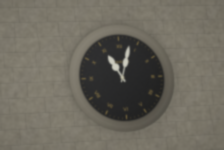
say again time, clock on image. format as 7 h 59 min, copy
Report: 11 h 03 min
